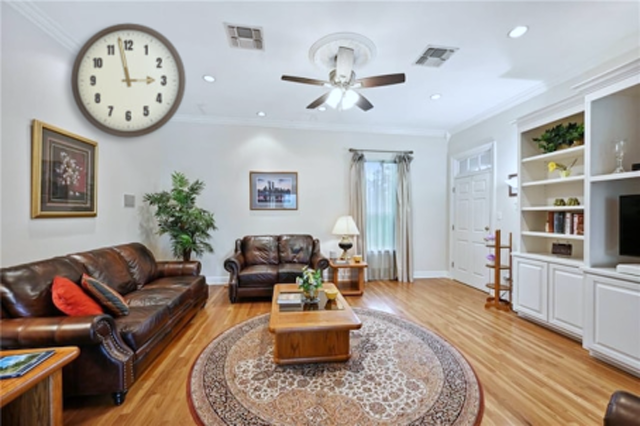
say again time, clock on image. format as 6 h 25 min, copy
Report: 2 h 58 min
